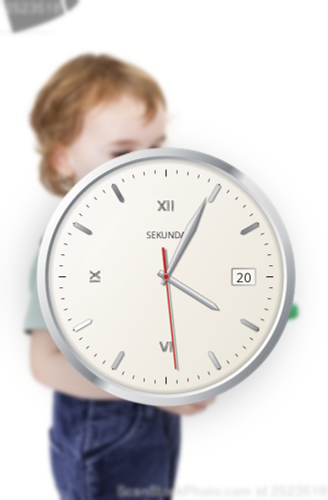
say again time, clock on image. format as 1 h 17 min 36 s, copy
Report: 4 h 04 min 29 s
